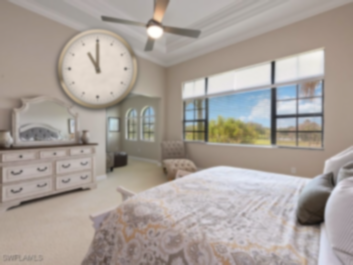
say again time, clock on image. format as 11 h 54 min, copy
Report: 11 h 00 min
